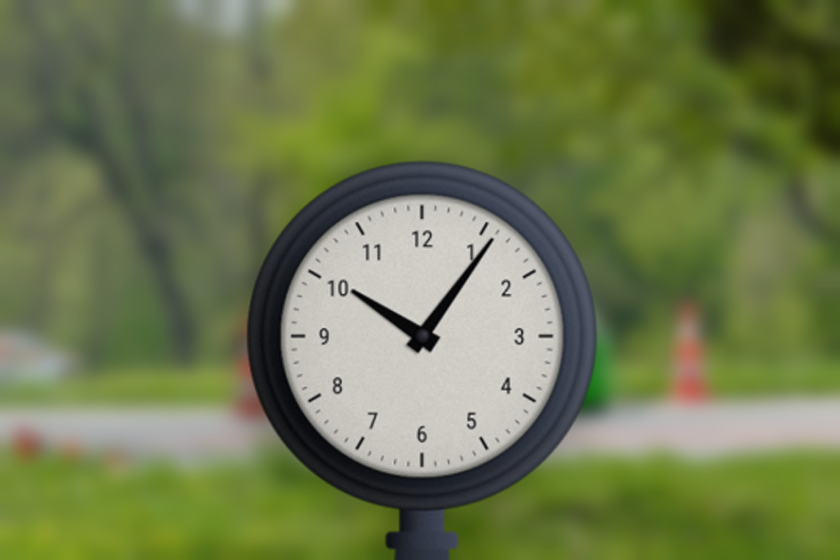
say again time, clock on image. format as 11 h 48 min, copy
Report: 10 h 06 min
